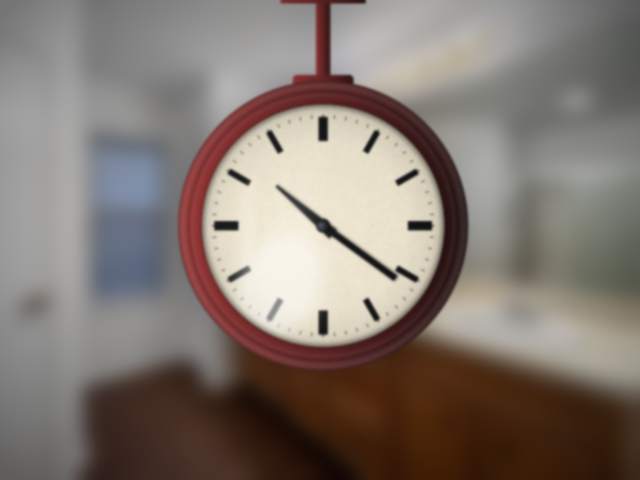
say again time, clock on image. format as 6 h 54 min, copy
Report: 10 h 21 min
